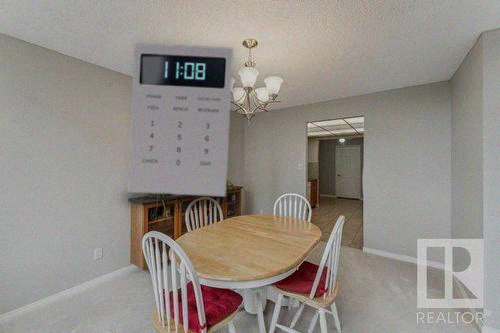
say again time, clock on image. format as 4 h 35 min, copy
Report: 11 h 08 min
